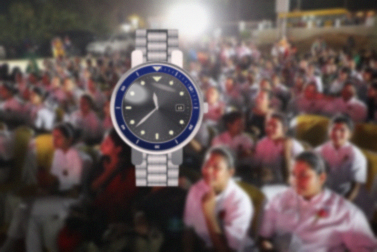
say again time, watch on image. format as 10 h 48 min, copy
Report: 11 h 38 min
